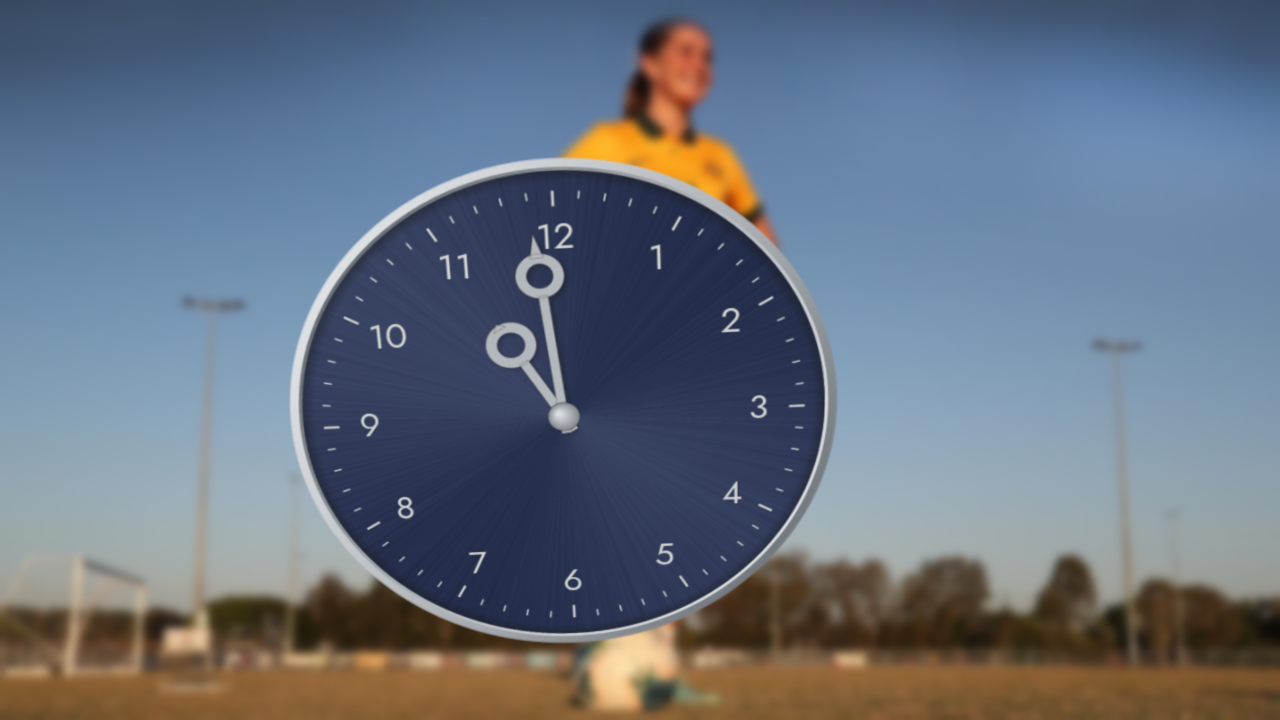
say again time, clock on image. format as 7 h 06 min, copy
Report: 10 h 59 min
